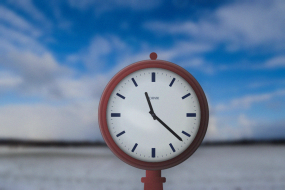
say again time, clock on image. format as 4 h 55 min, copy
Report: 11 h 22 min
